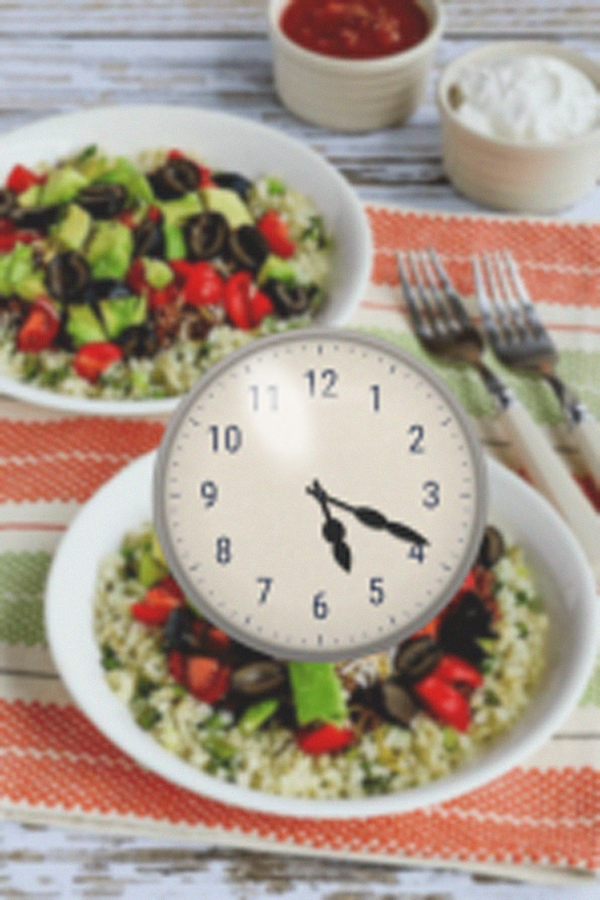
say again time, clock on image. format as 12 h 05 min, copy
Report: 5 h 19 min
